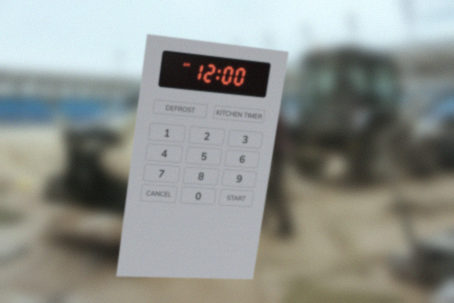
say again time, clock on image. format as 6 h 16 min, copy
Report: 12 h 00 min
